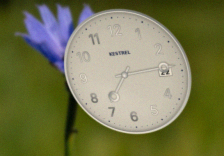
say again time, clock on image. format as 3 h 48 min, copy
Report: 7 h 14 min
